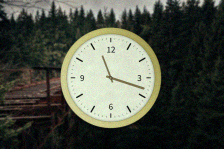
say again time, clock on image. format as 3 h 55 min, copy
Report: 11 h 18 min
